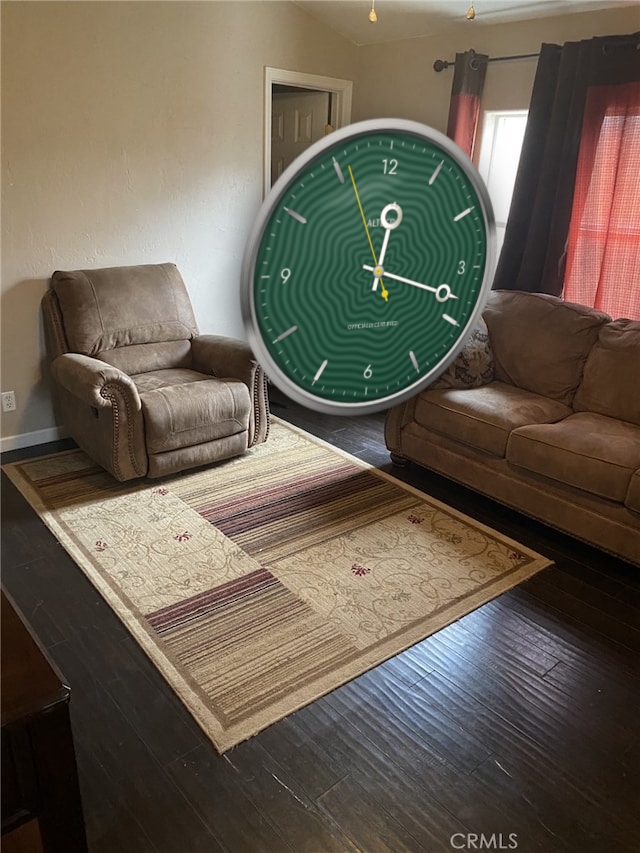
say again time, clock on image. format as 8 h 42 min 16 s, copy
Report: 12 h 17 min 56 s
